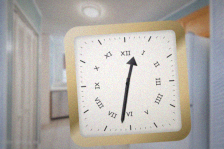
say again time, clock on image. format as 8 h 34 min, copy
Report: 12 h 32 min
